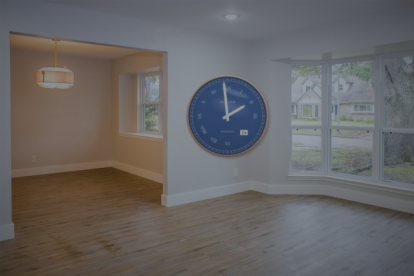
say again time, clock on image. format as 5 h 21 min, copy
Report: 1 h 59 min
